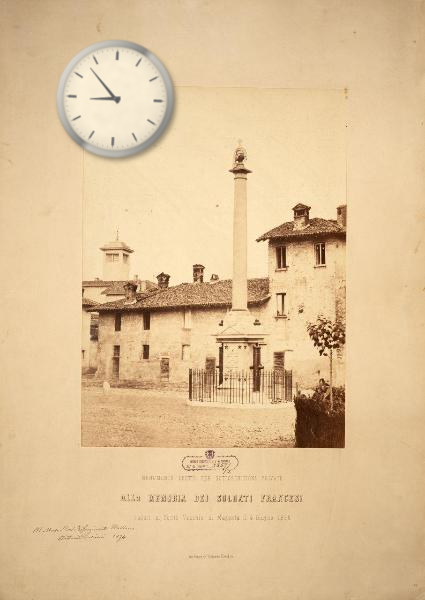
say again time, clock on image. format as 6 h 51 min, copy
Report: 8 h 53 min
